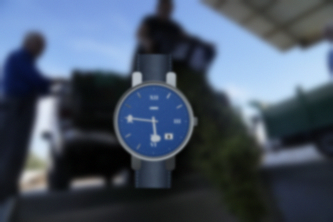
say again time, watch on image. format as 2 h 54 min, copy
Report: 5 h 46 min
